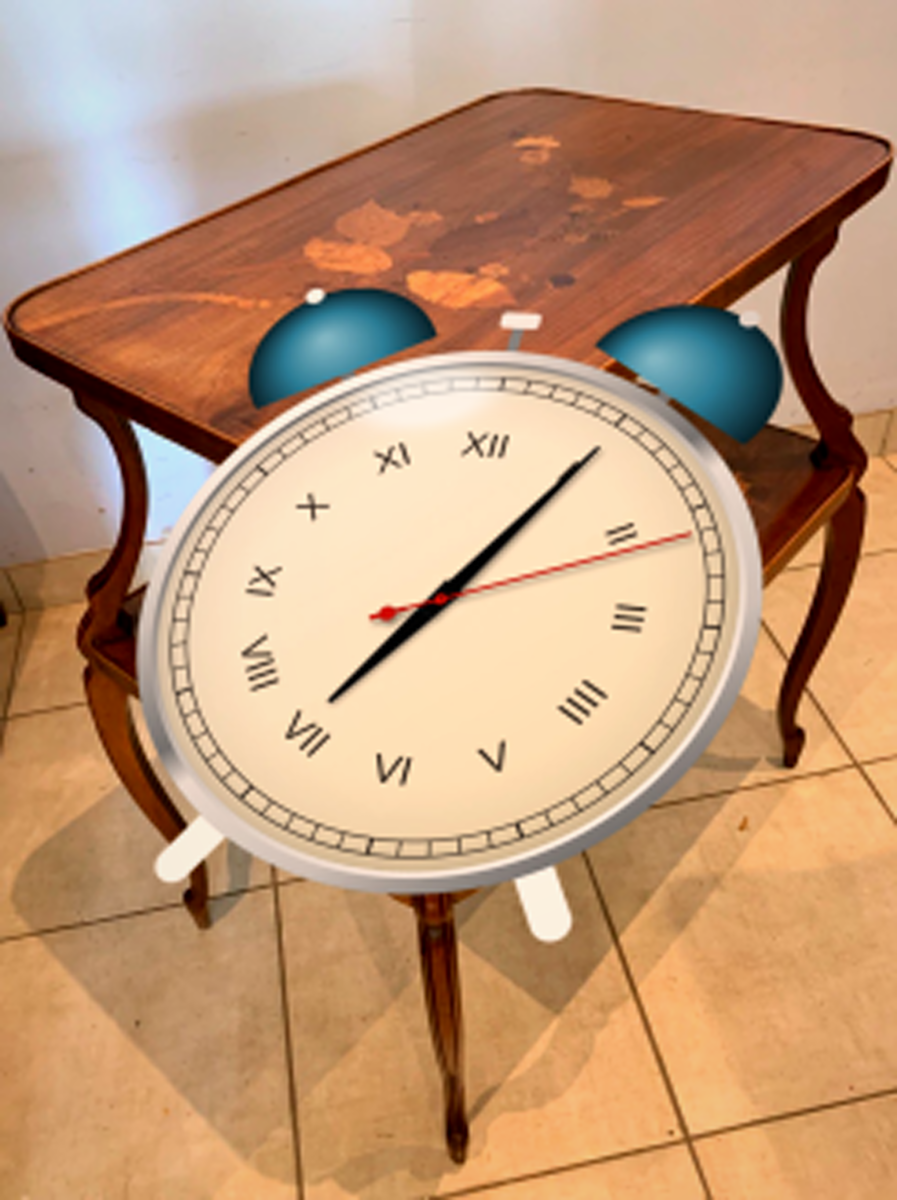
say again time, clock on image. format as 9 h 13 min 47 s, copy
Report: 7 h 05 min 11 s
